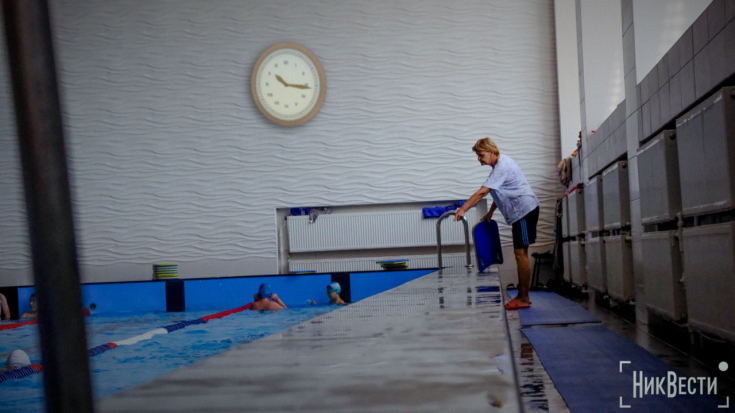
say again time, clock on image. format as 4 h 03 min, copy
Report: 10 h 16 min
